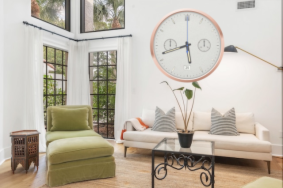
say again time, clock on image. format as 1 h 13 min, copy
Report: 5 h 42 min
